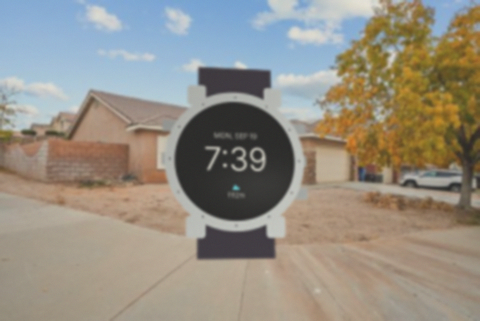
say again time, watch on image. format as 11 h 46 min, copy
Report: 7 h 39 min
